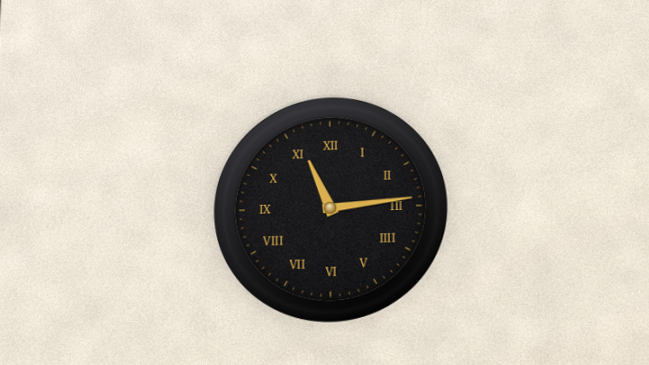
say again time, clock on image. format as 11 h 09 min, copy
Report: 11 h 14 min
